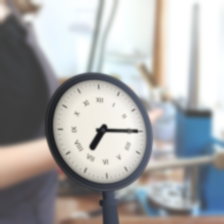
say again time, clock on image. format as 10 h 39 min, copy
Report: 7 h 15 min
